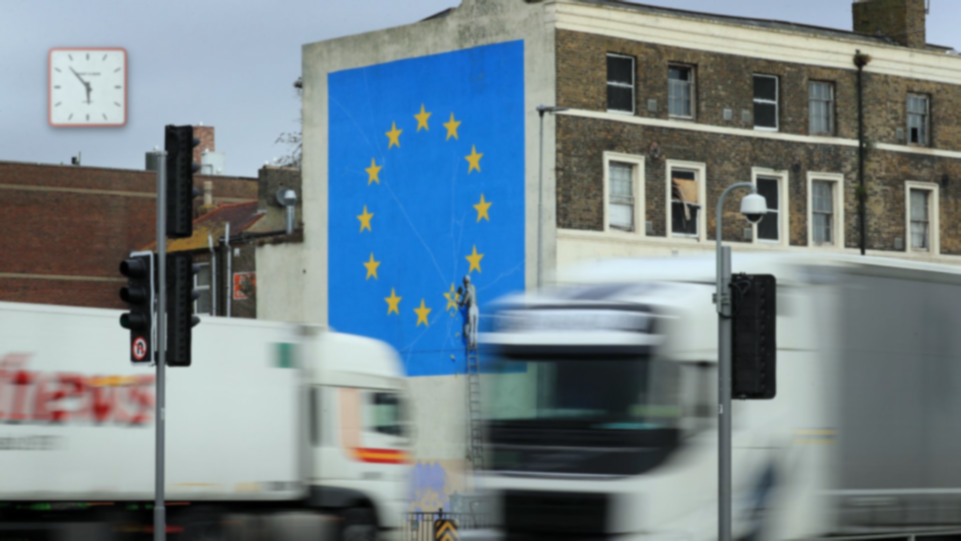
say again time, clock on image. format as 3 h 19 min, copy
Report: 5 h 53 min
